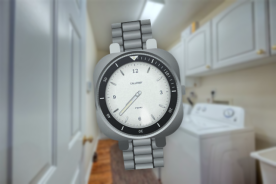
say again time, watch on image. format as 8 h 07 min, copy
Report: 7 h 38 min
